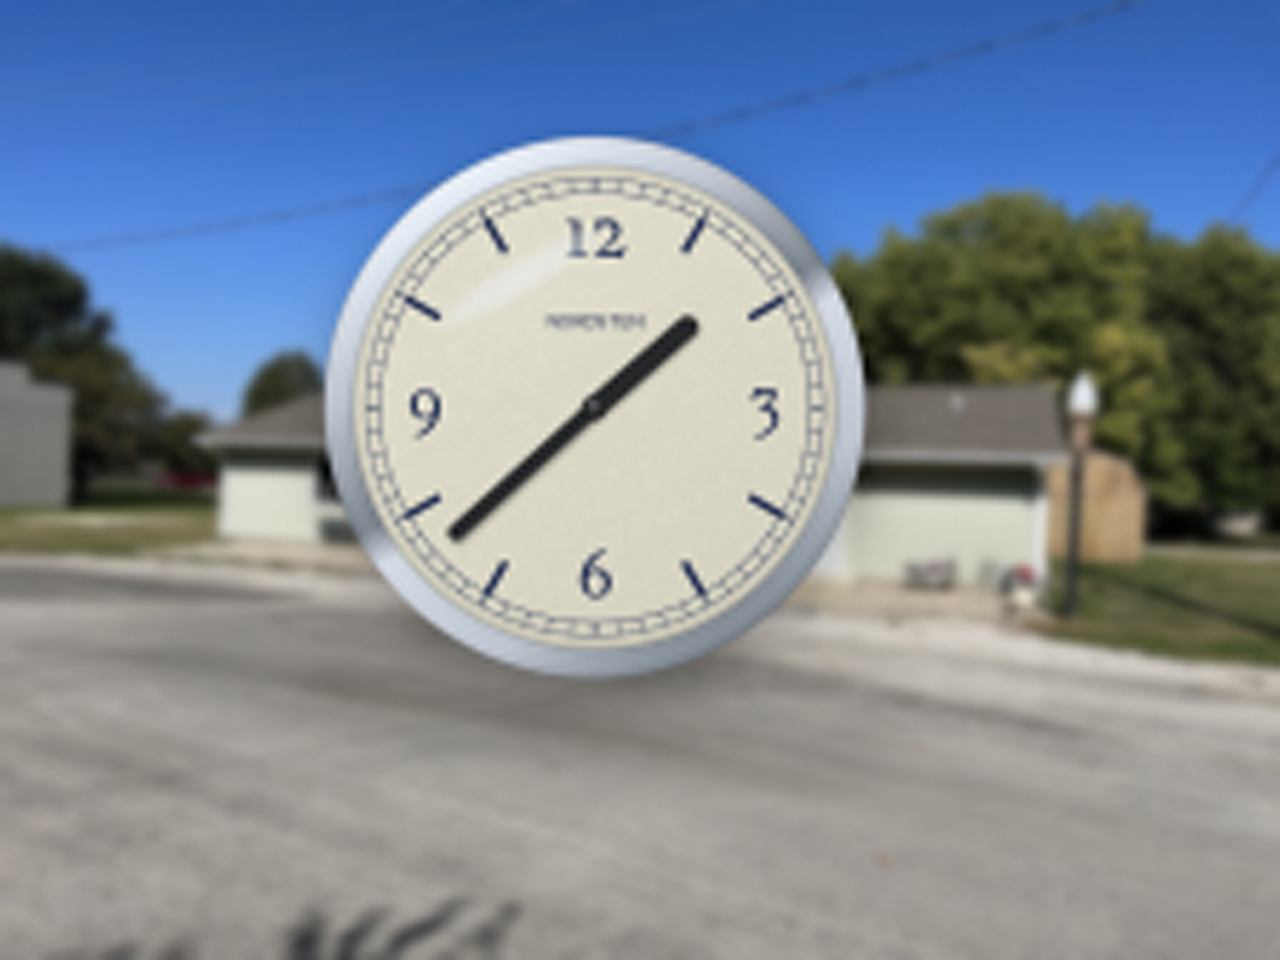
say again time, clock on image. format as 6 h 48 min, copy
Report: 1 h 38 min
